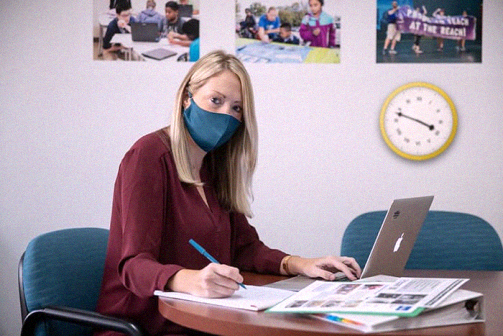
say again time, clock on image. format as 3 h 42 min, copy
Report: 3 h 48 min
